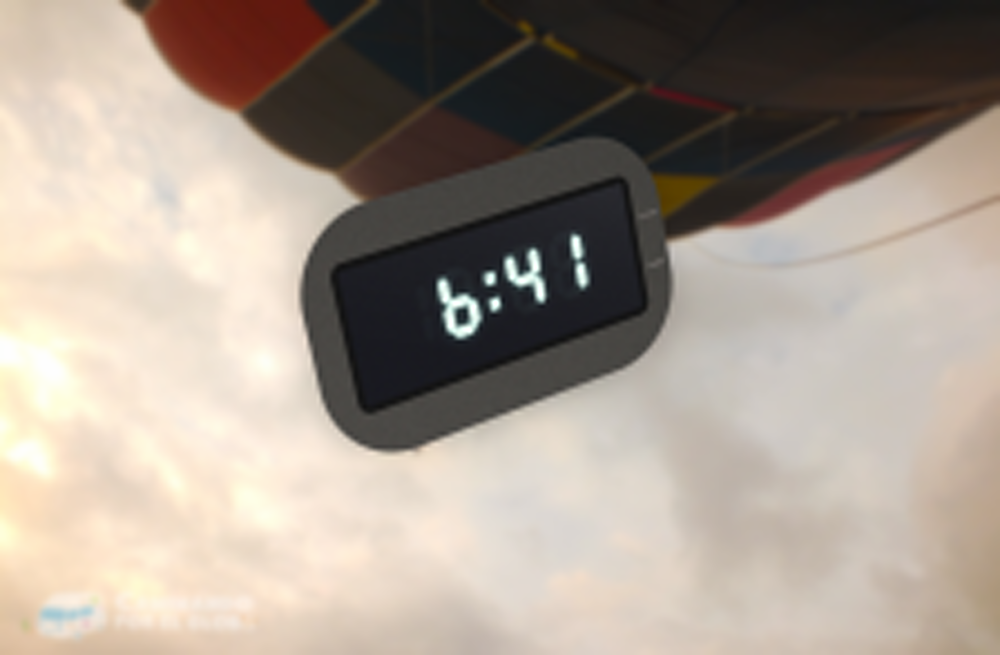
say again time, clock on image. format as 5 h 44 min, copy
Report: 6 h 41 min
